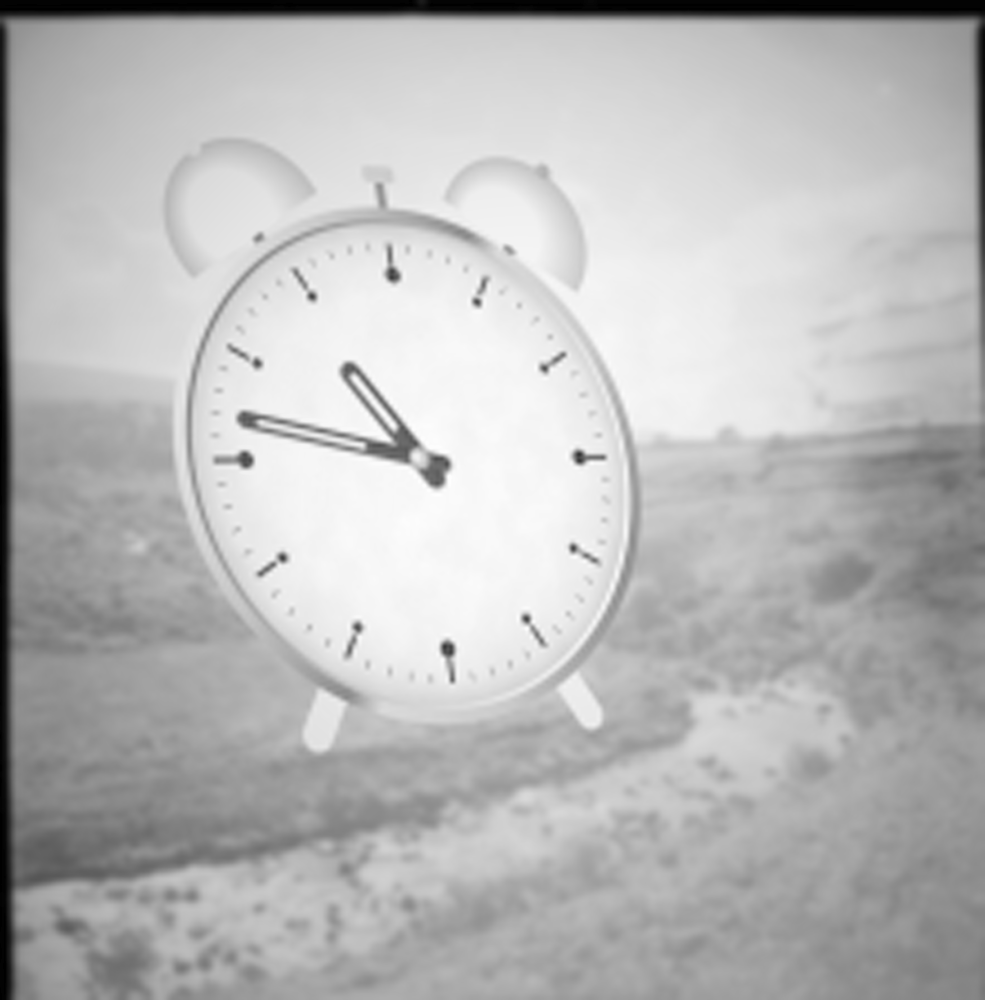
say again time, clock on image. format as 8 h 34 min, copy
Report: 10 h 47 min
